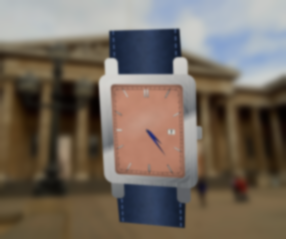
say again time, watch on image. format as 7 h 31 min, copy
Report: 4 h 24 min
